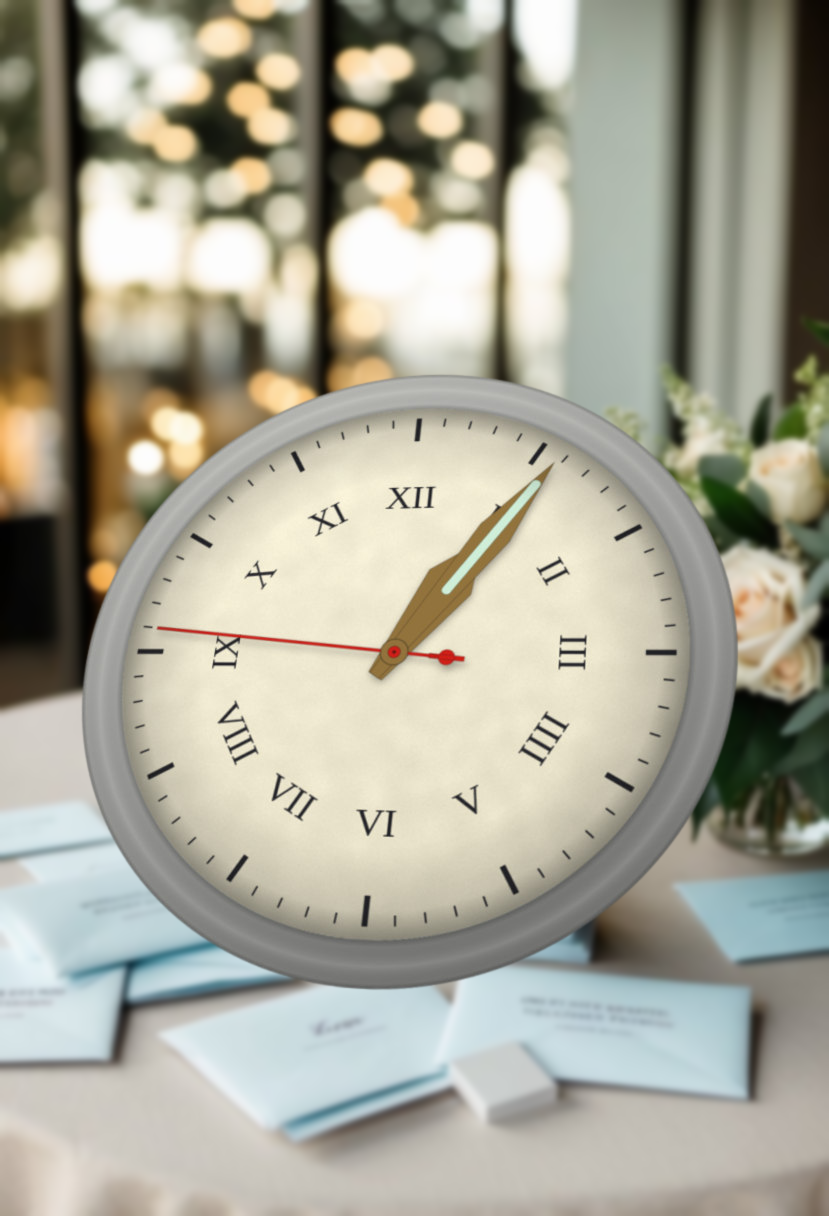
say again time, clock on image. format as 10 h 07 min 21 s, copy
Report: 1 h 05 min 46 s
